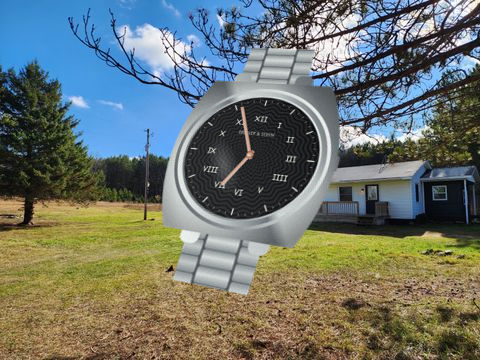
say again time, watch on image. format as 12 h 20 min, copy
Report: 6 h 56 min
